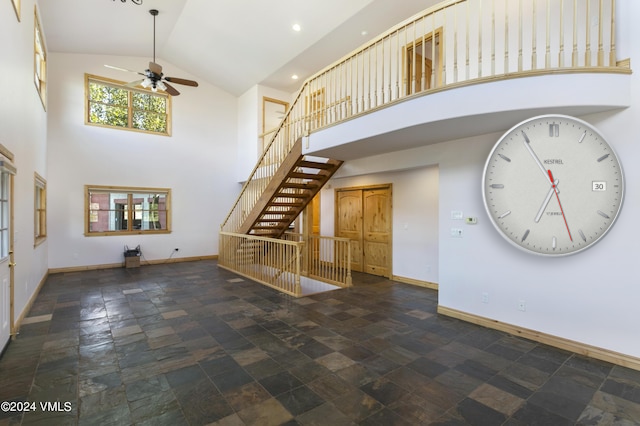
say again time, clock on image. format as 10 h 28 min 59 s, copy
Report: 6 h 54 min 27 s
